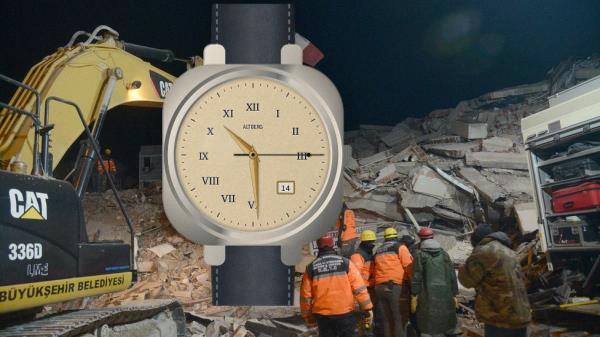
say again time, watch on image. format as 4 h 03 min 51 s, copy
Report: 10 h 29 min 15 s
